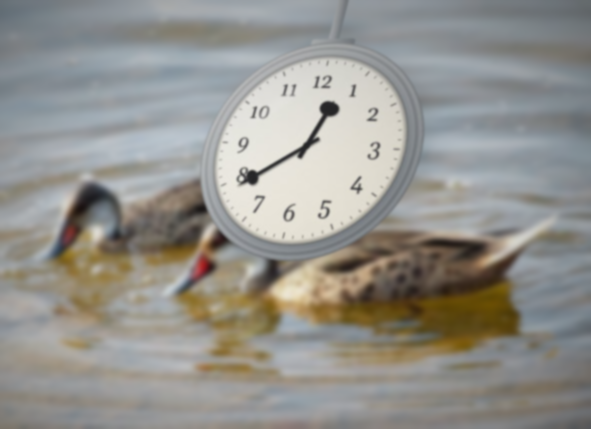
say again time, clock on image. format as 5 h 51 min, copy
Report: 12 h 39 min
